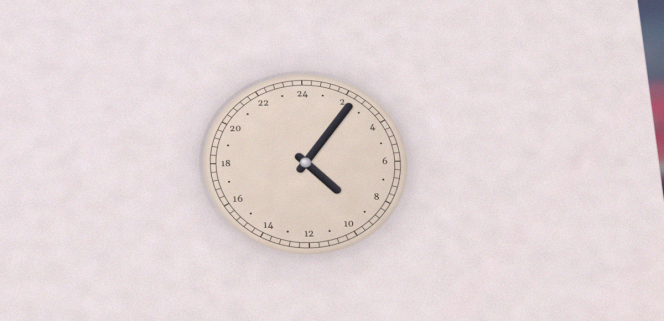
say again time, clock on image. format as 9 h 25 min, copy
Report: 9 h 06 min
